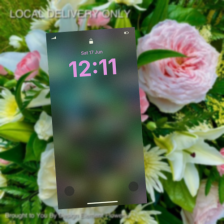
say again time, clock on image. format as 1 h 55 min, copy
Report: 12 h 11 min
